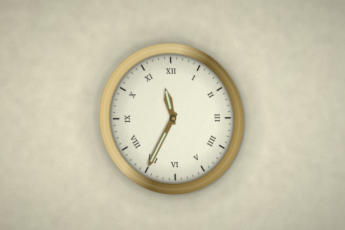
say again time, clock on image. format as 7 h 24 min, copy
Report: 11 h 35 min
